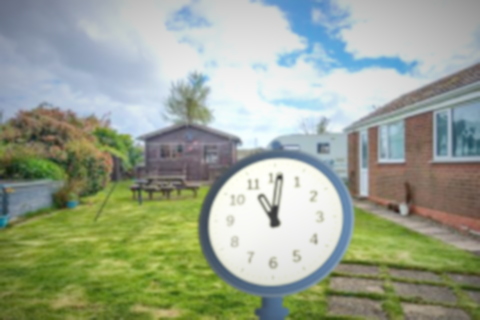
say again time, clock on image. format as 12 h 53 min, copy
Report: 11 h 01 min
